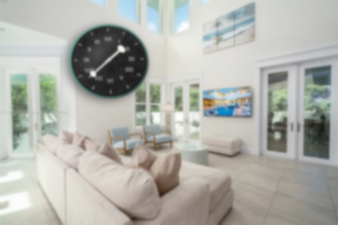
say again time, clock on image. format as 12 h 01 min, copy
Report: 1 h 38 min
